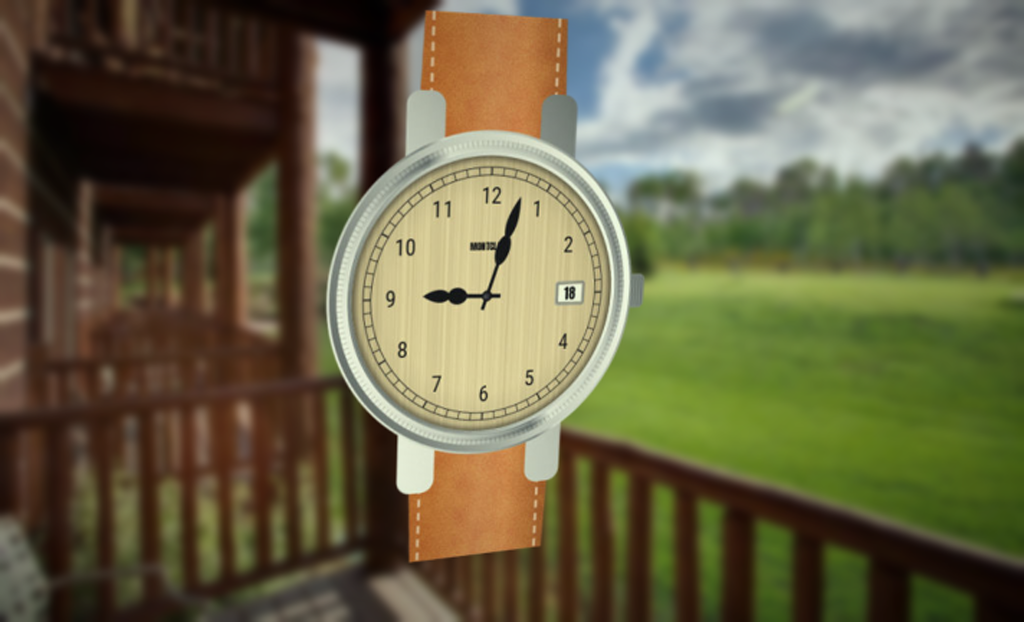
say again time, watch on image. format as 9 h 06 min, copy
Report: 9 h 03 min
